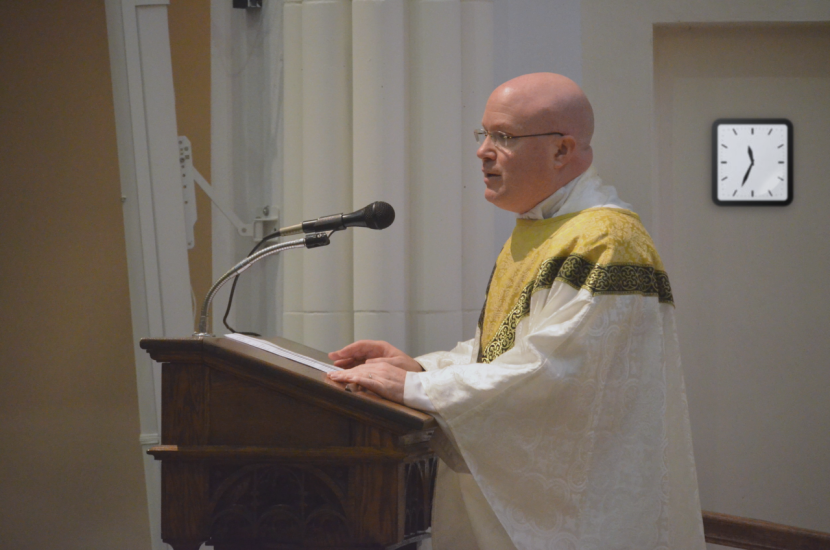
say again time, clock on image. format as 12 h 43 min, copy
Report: 11 h 34 min
